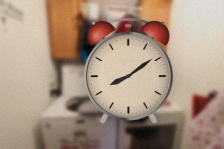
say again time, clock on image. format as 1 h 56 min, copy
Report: 8 h 09 min
